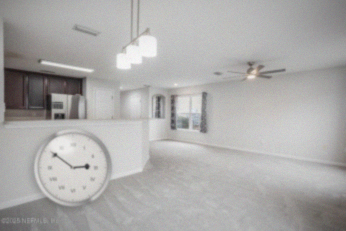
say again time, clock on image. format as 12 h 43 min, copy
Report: 2 h 51 min
